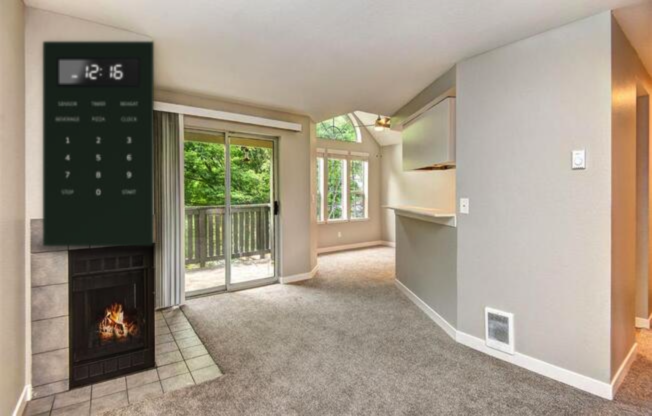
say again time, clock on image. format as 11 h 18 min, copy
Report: 12 h 16 min
